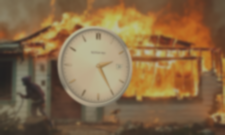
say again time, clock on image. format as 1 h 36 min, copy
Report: 2 h 25 min
